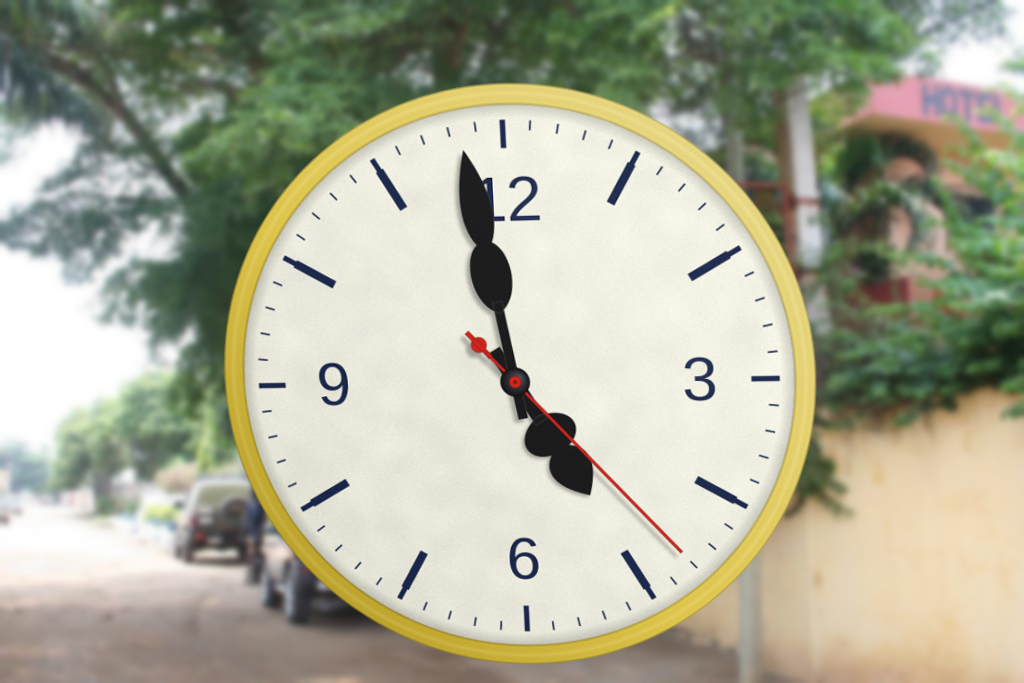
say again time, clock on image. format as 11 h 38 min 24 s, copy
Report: 4 h 58 min 23 s
